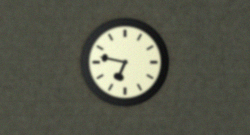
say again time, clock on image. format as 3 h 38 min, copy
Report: 6 h 47 min
